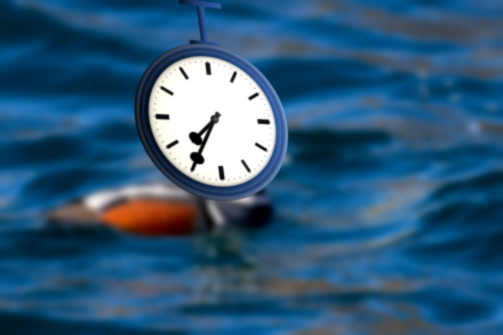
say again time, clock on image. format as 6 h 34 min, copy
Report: 7 h 35 min
